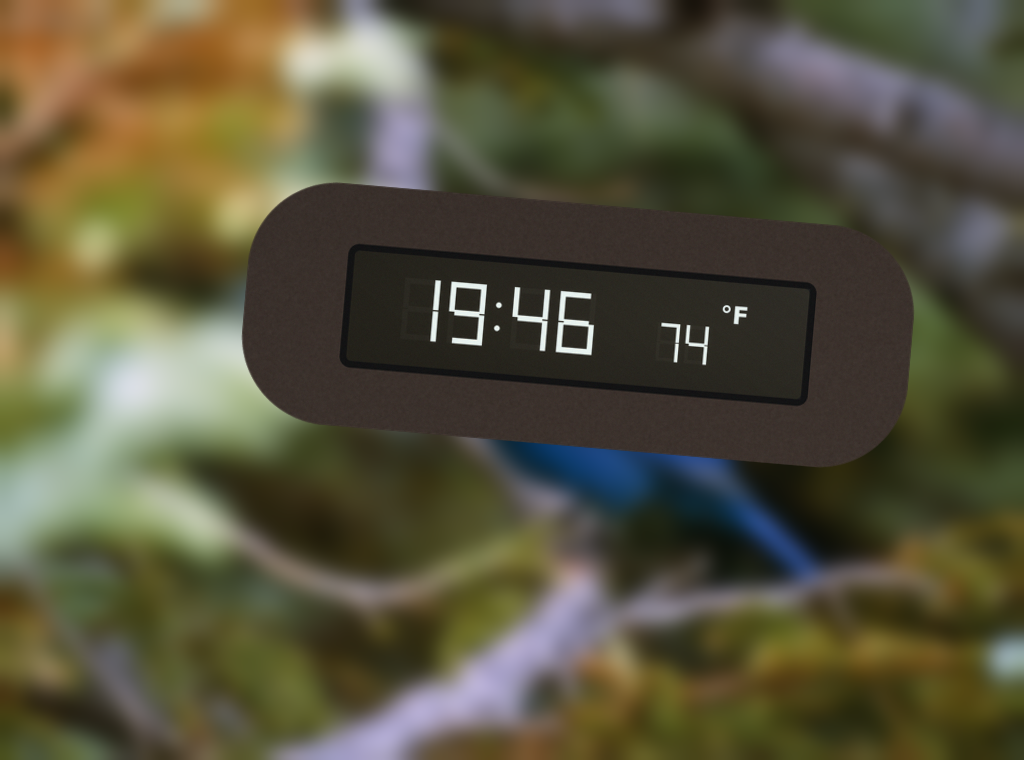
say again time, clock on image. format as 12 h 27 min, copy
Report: 19 h 46 min
